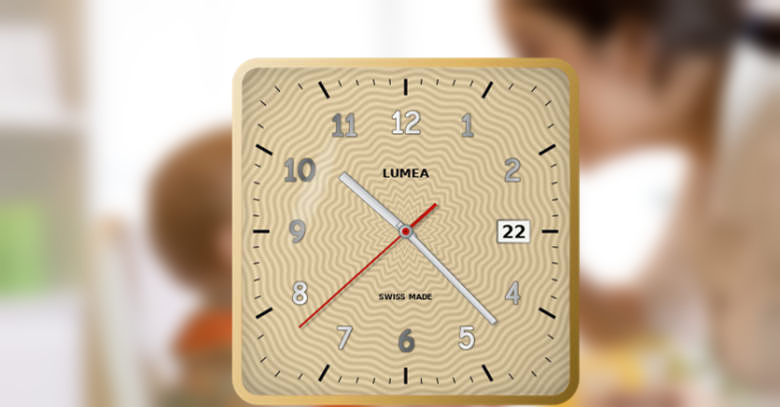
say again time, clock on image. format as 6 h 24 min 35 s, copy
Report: 10 h 22 min 38 s
